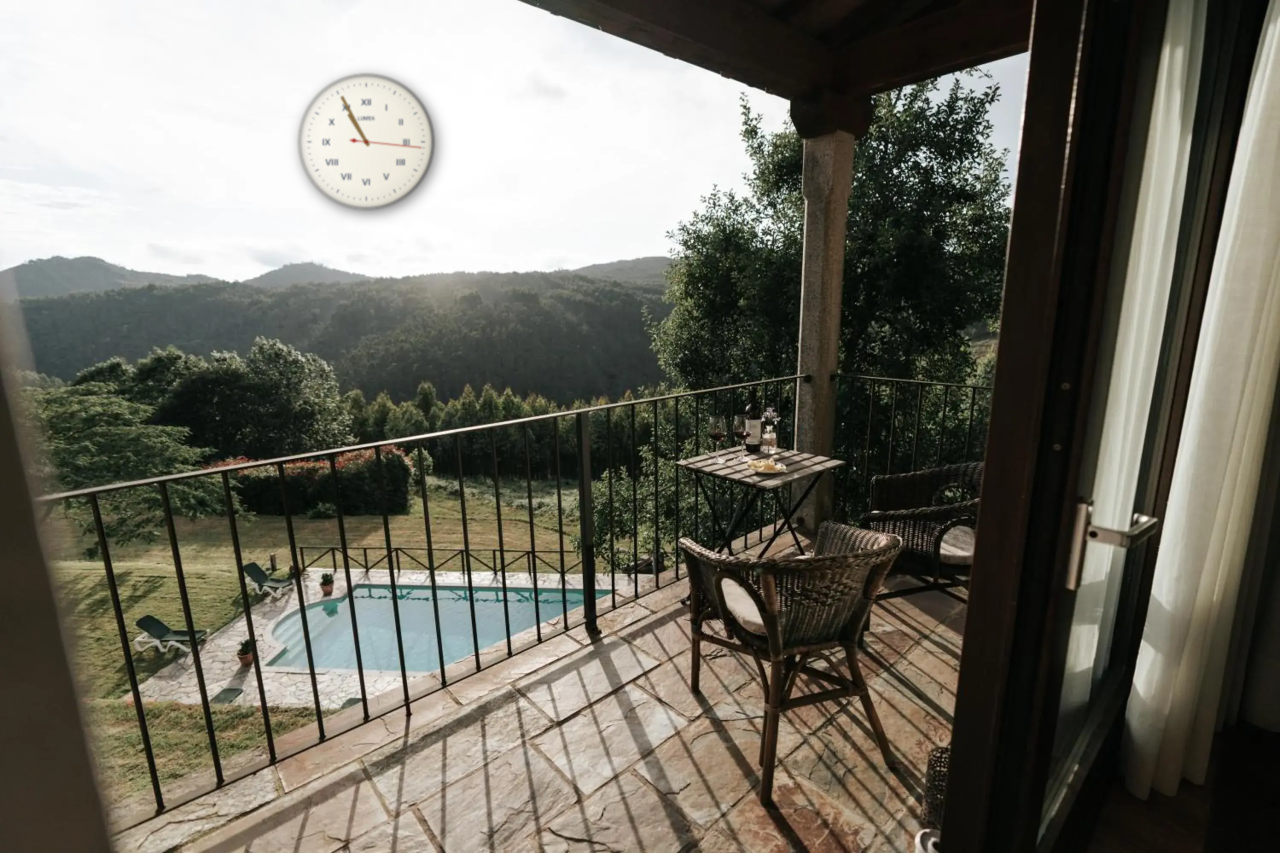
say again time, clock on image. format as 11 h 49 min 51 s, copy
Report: 10 h 55 min 16 s
